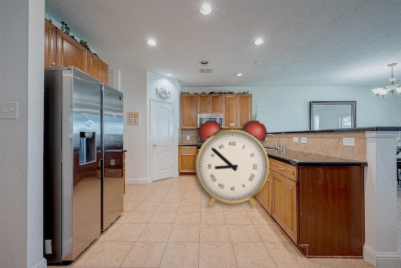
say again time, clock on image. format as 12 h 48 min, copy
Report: 8 h 52 min
